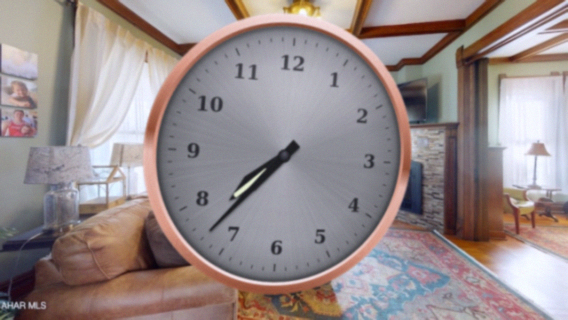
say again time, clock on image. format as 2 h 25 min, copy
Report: 7 h 37 min
